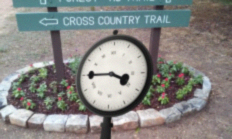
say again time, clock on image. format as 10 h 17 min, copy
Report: 3 h 45 min
